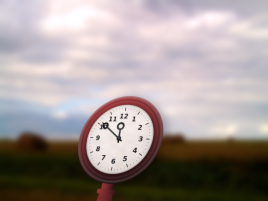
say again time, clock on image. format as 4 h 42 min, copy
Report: 11 h 51 min
